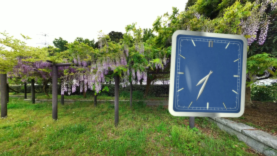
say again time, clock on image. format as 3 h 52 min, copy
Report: 7 h 34 min
